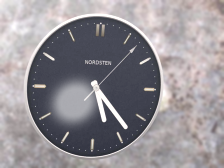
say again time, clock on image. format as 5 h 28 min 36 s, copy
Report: 5 h 23 min 07 s
